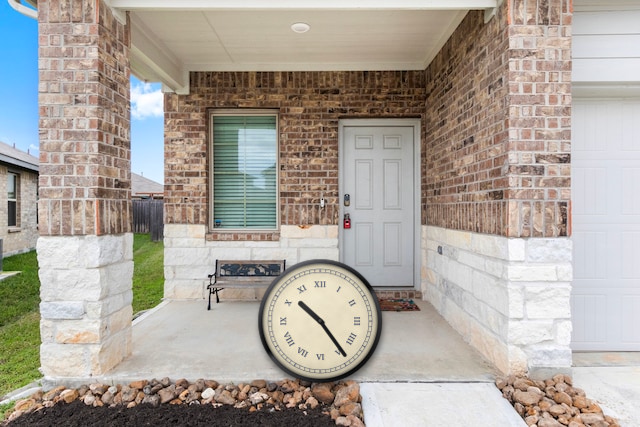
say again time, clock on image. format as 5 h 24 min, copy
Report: 10 h 24 min
